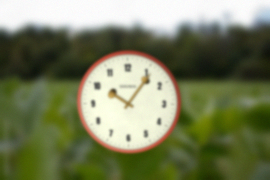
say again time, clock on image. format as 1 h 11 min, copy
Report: 10 h 06 min
